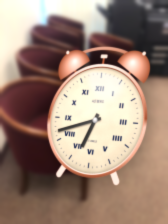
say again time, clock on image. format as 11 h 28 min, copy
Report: 6 h 42 min
